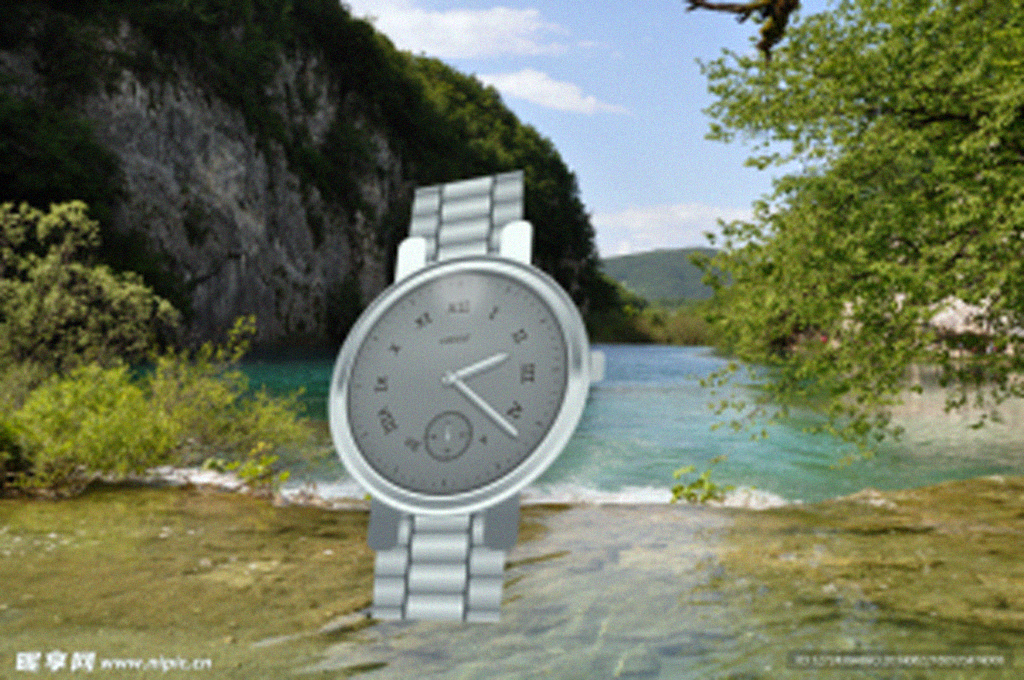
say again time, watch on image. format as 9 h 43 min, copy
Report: 2 h 22 min
